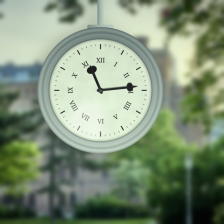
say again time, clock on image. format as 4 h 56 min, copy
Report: 11 h 14 min
